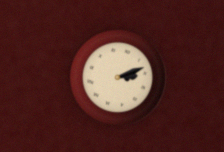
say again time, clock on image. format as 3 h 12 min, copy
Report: 2 h 08 min
